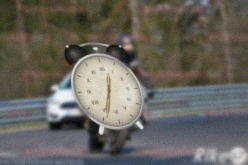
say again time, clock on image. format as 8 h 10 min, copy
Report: 12 h 34 min
